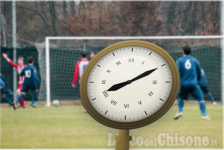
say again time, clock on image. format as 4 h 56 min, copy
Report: 8 h 10 min
